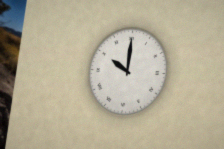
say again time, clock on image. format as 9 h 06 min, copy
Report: 10 h 00 min
